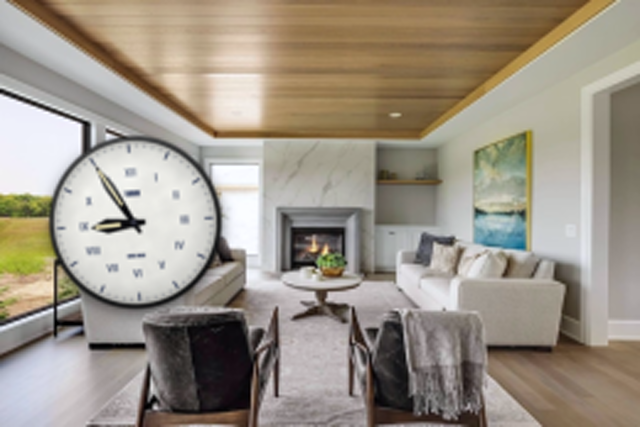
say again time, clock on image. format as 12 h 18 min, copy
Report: 8 h 55 min
